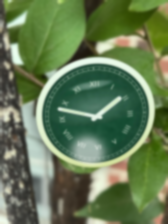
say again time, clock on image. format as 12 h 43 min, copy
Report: 1 h 48 min
